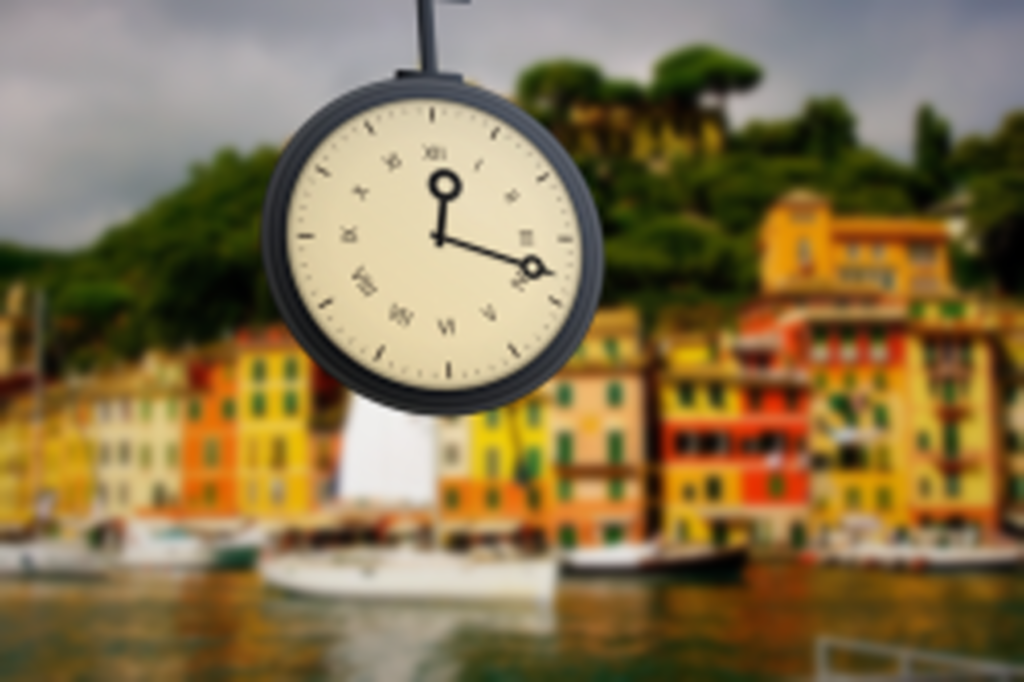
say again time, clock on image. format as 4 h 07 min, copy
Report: 12 h 18 min
